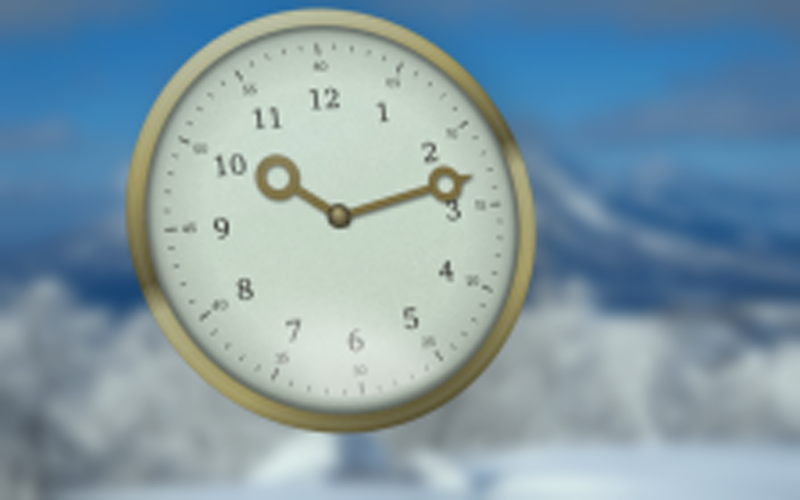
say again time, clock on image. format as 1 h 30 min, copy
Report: 10 h 13 min
